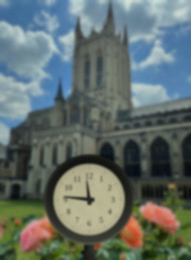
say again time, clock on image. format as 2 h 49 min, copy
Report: 11 h 46 min
